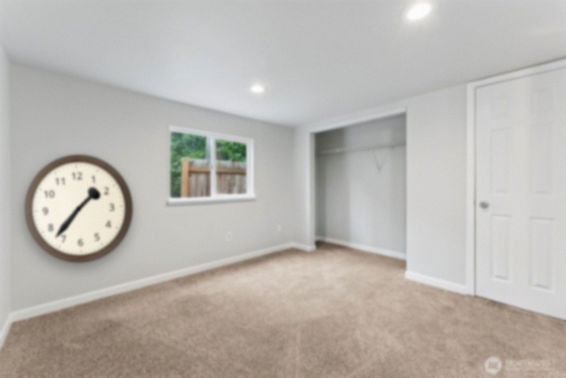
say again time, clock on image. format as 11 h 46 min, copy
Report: 1 h 37 min
